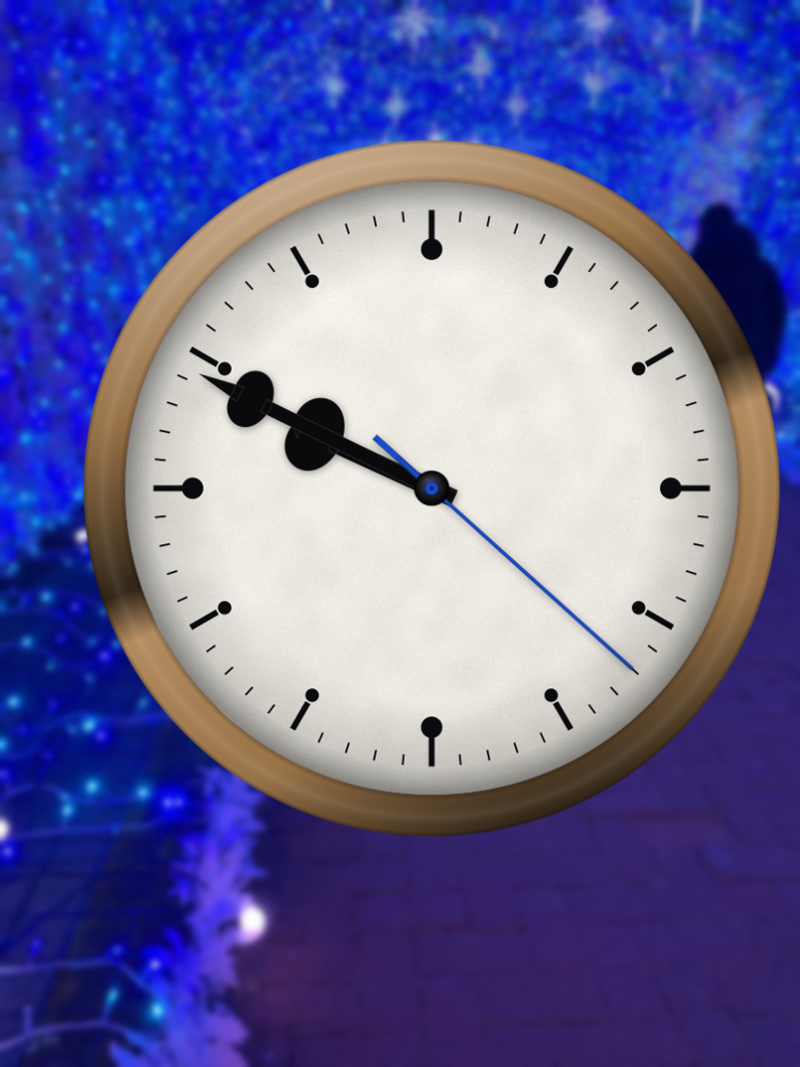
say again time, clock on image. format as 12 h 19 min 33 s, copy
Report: 9 h 49 min 22 s
